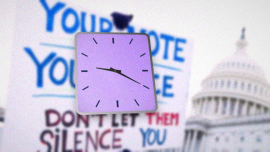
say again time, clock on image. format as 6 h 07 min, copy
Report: 9 h 20 min
